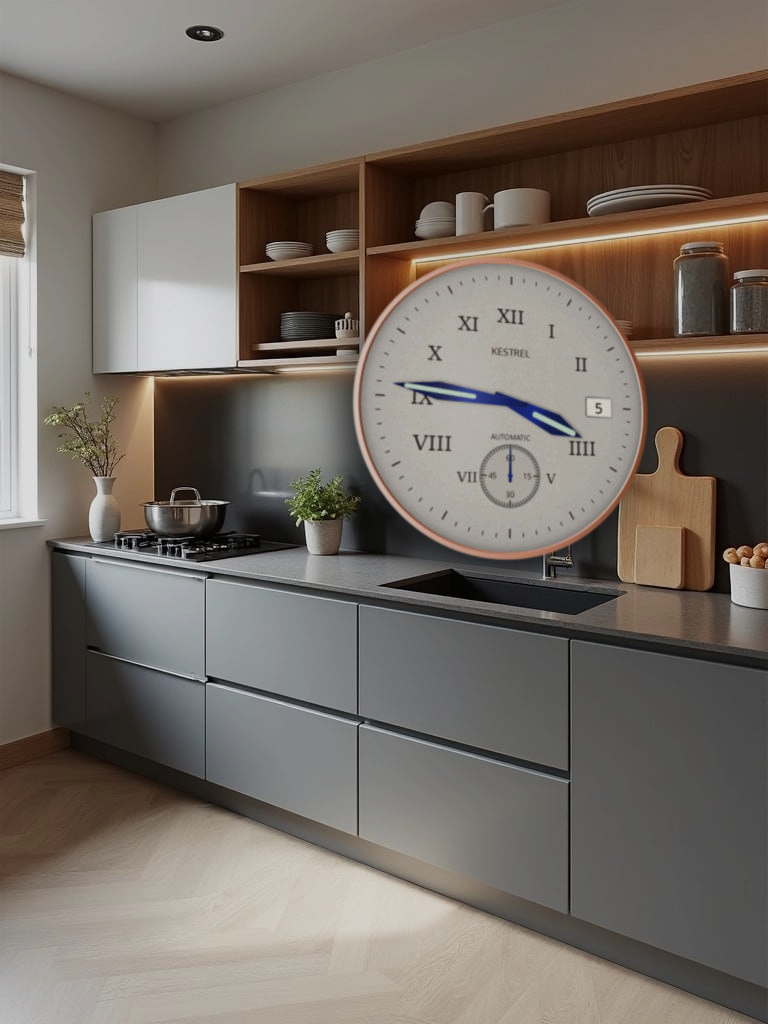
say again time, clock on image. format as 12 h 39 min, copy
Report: 3 h 46 min
